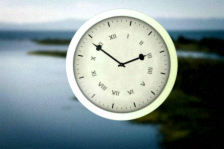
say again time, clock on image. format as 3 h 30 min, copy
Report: 2 h 54 min
